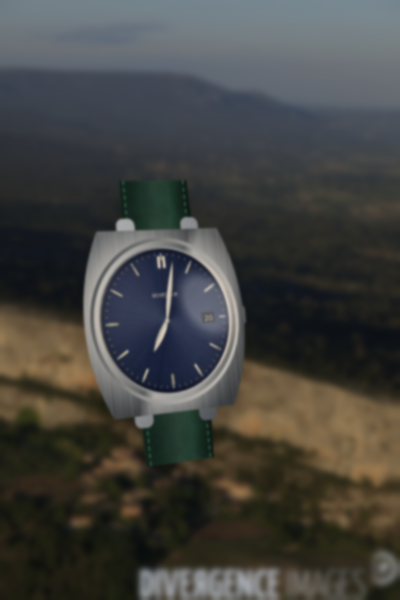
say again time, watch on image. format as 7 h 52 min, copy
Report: 7 h 02 min
